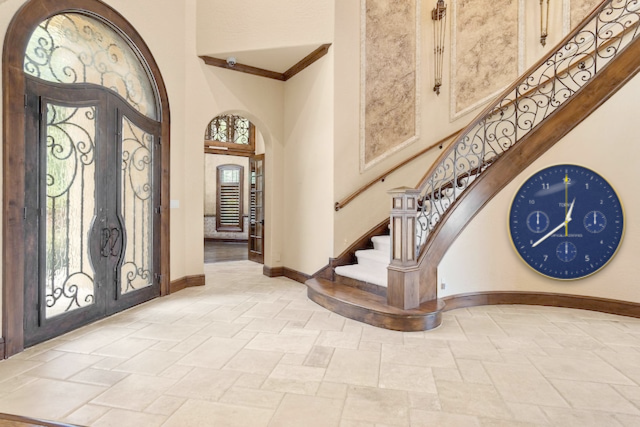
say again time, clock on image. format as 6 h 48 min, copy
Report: 12 h 39 min
